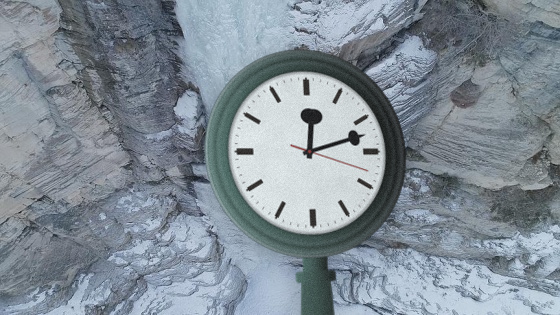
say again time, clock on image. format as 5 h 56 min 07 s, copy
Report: 12 h 12 min 18 s
